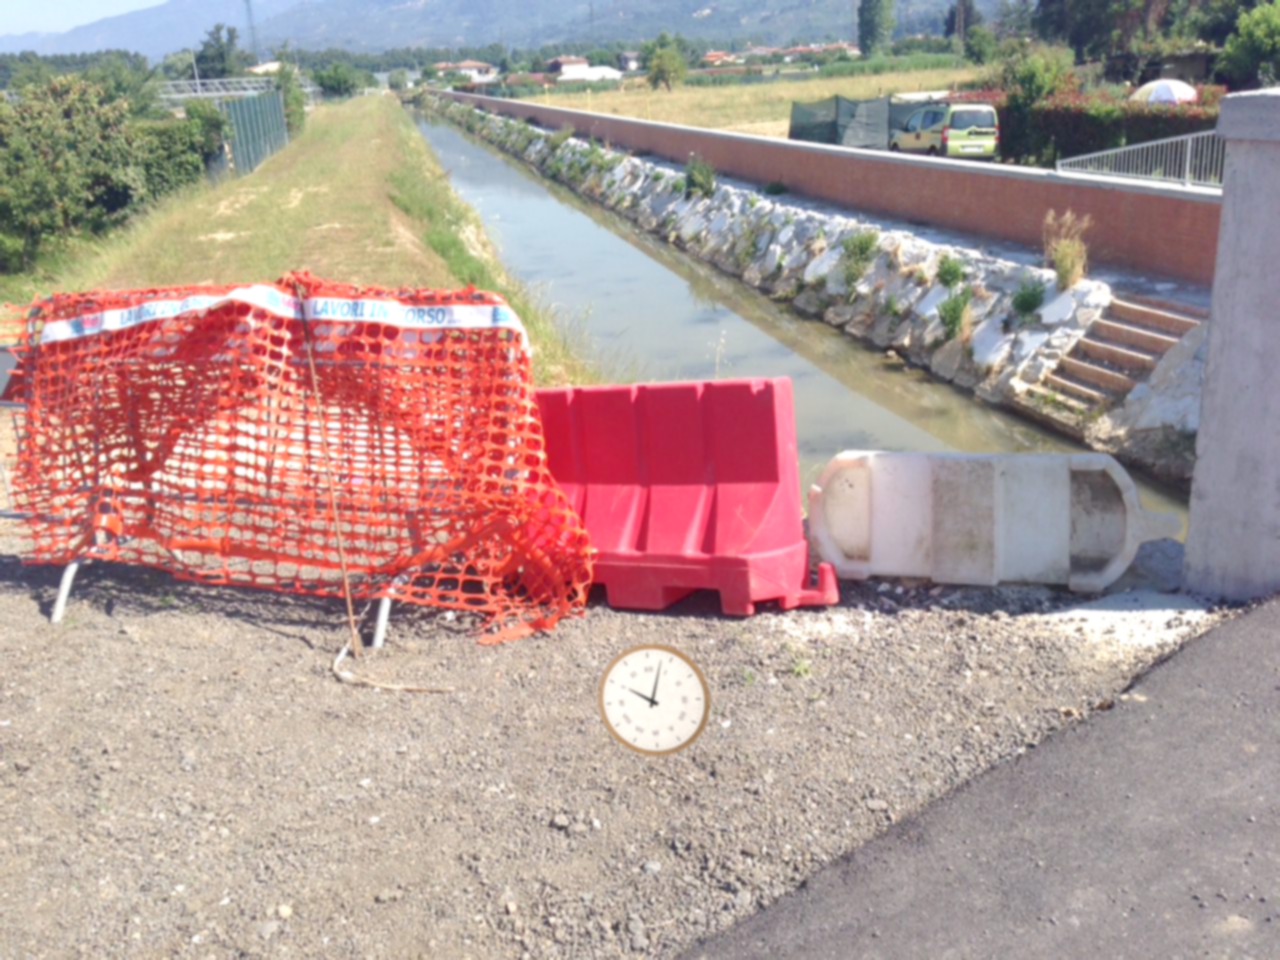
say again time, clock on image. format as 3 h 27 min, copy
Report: 10 h 03 min
